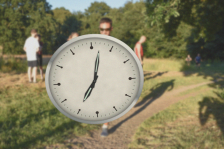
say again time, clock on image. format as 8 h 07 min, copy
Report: 7 h 02 min
